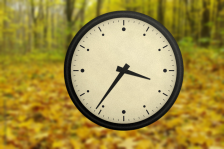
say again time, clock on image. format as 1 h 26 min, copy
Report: 3 h 36 min
